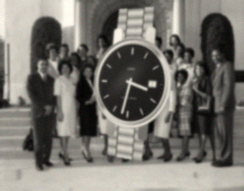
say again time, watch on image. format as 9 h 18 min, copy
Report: 3 h 32 min
